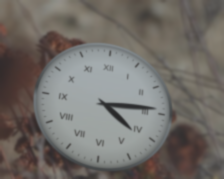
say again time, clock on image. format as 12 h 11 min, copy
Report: 4 h 14 min
